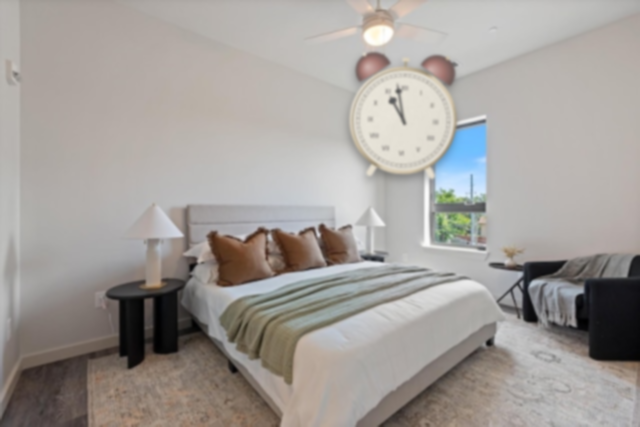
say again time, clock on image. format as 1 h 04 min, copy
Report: 10 h 58 min
